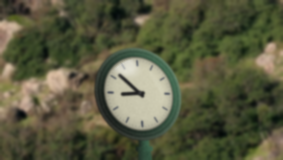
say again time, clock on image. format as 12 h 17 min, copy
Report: 8 h 52 min
